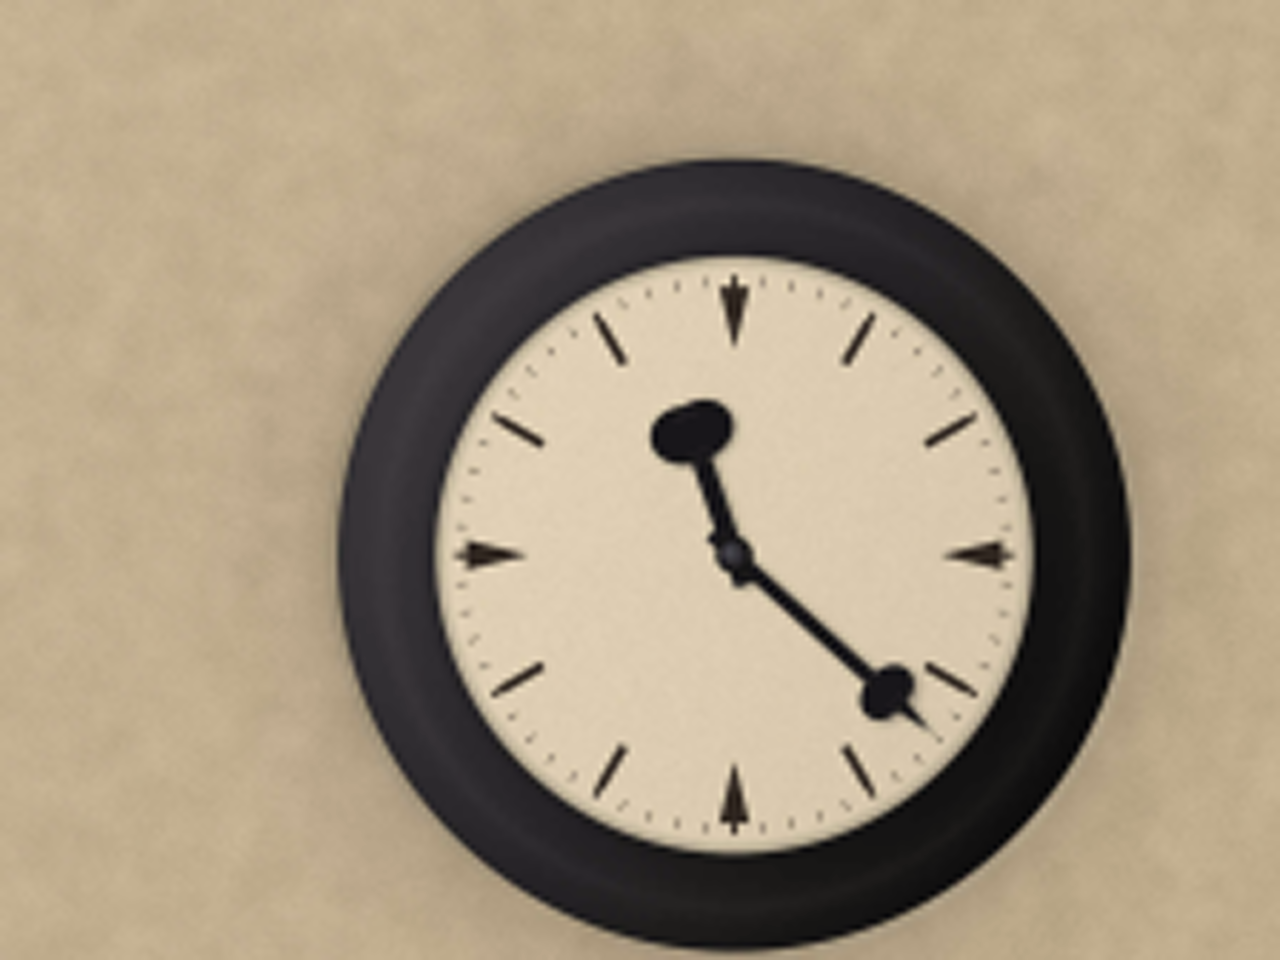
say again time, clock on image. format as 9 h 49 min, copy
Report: 11 h 22 min
